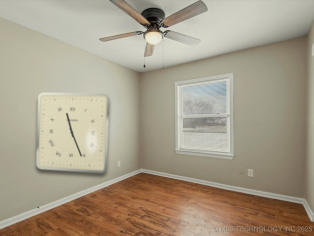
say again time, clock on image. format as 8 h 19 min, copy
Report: 11 h 26 min
